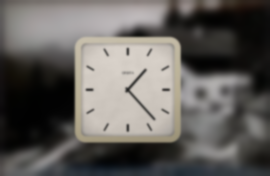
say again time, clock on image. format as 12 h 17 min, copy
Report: 1 h 23 min
